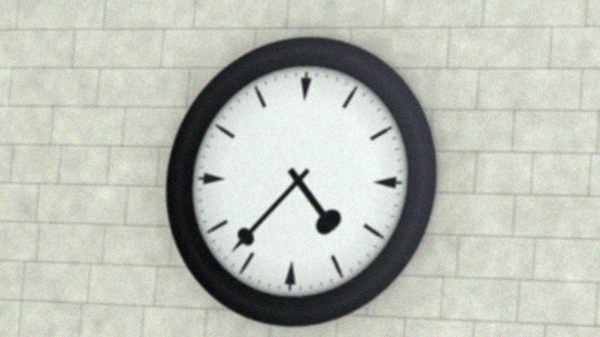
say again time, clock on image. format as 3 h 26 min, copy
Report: 4 h 37 min
